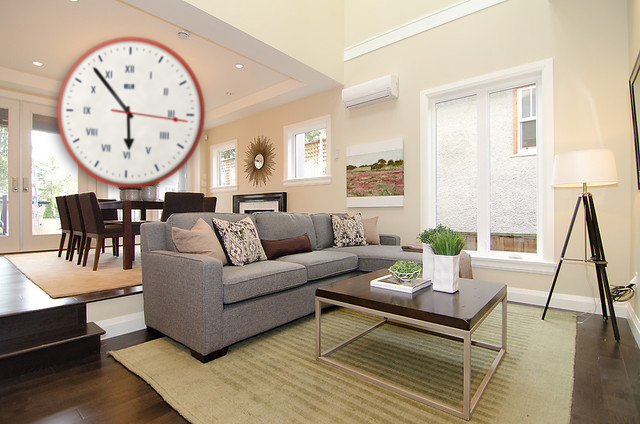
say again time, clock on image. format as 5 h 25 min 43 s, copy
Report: 5 h 53 min 16 s
